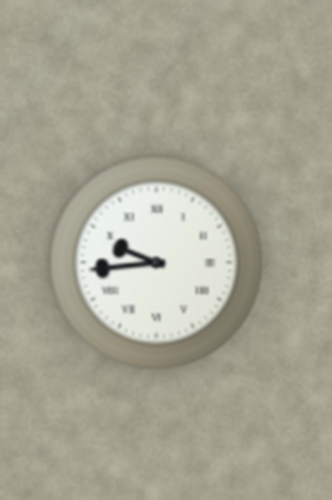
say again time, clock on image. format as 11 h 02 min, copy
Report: 9 h 44 min
